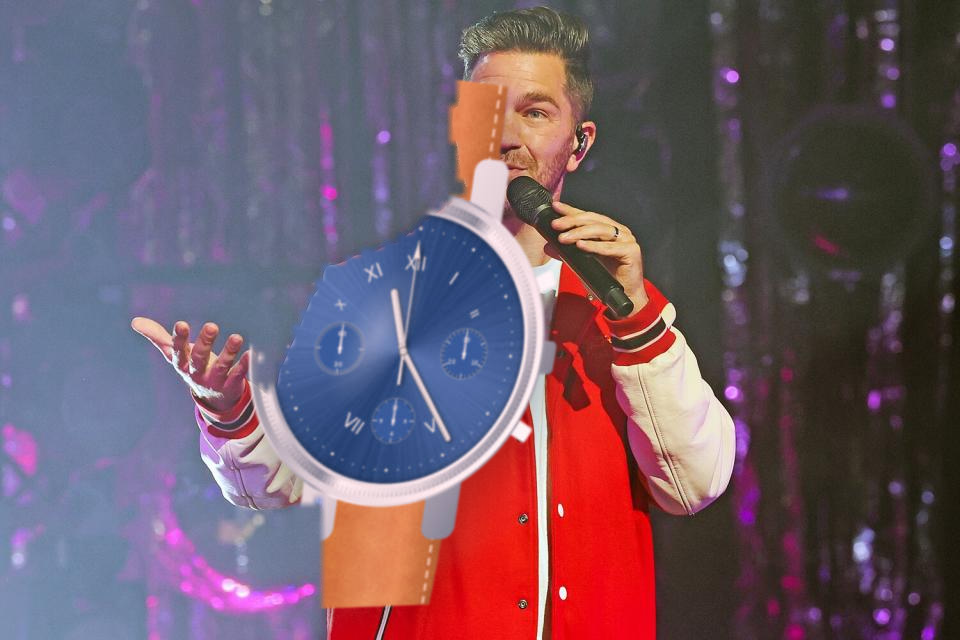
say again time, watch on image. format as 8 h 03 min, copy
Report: 11 h 24 min
